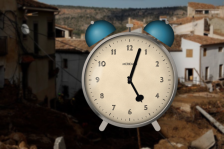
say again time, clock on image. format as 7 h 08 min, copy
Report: 5 h 03 min
